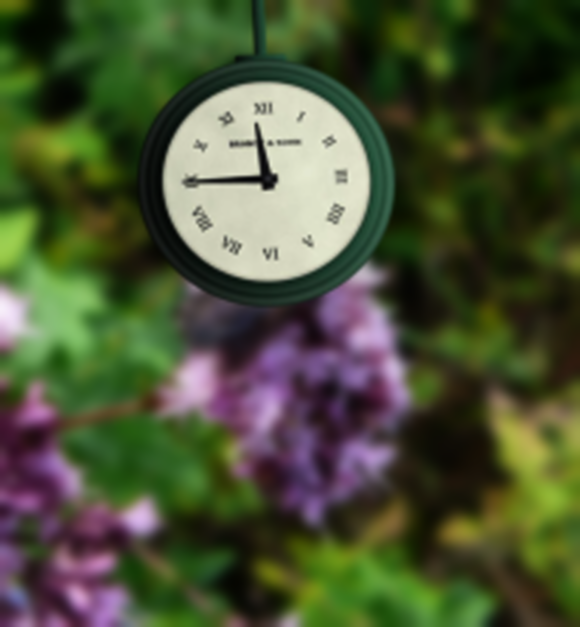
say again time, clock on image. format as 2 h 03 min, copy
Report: 11 h 45 min
